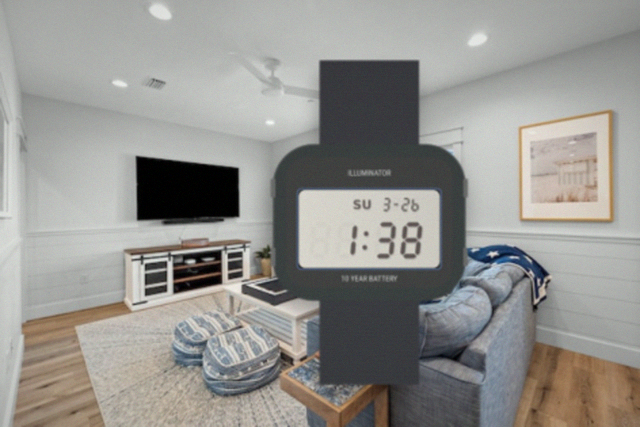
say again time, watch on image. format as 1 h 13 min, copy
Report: 1 h 38 min
